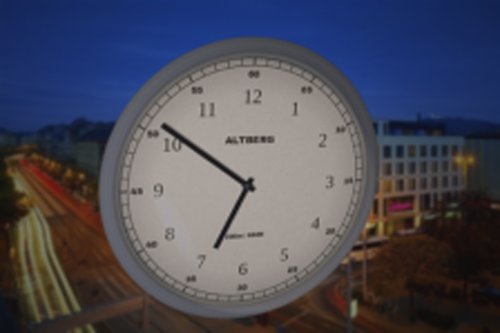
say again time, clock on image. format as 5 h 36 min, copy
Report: 6 h 51 min
